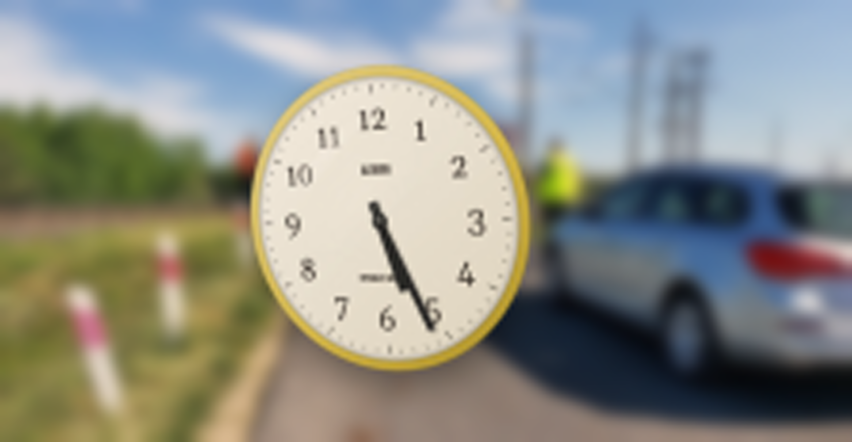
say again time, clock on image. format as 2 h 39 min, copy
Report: 5 h 26 min
